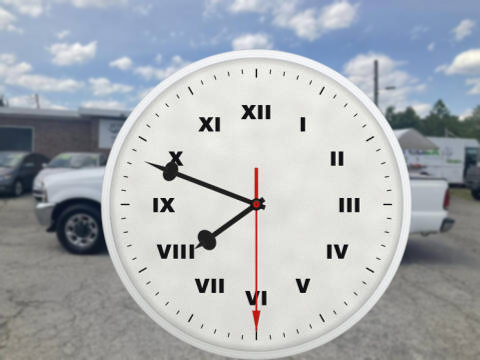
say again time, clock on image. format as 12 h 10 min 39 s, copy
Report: 7 h 48 min 30 s
